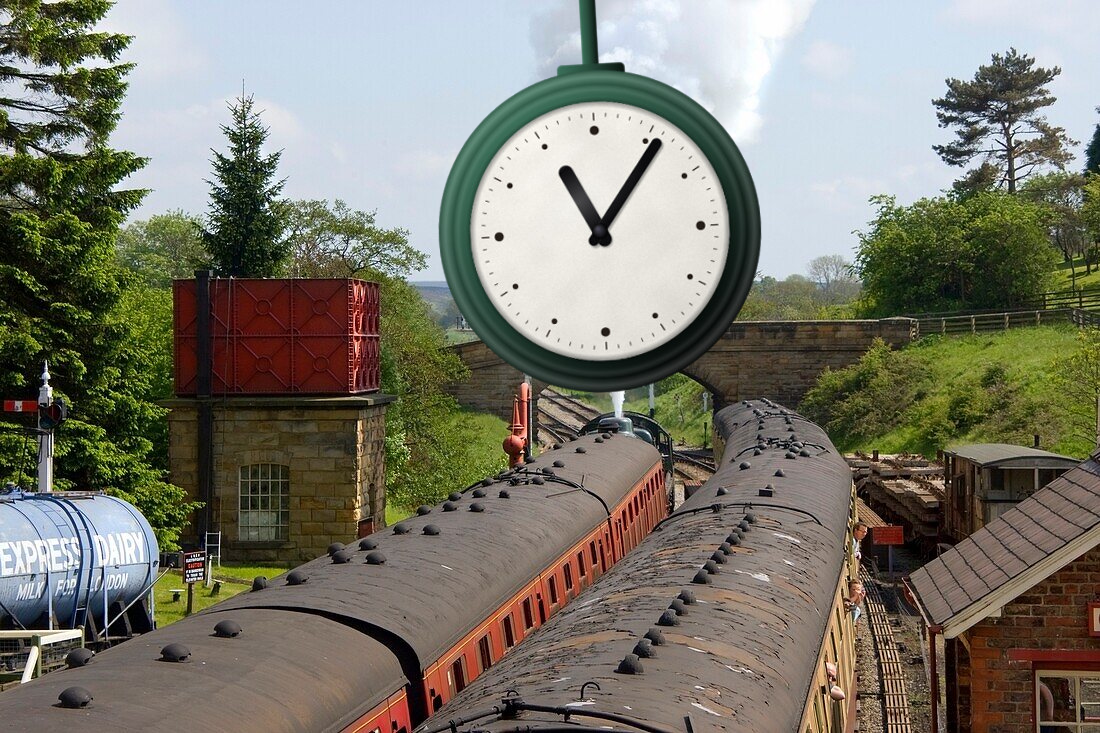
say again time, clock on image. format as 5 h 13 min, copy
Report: 11 h 06 min
